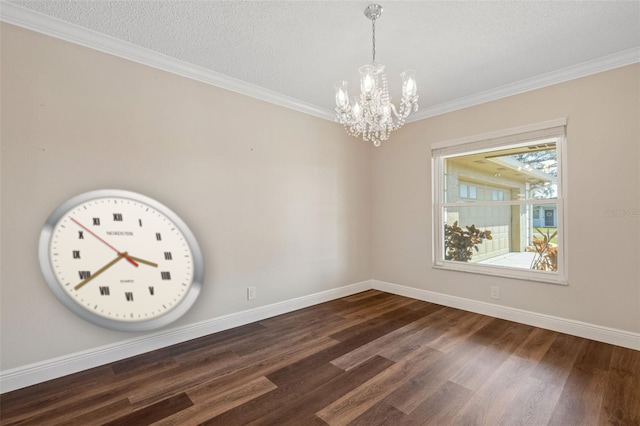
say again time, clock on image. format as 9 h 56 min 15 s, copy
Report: 3 h 38 min 52 s
